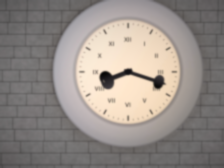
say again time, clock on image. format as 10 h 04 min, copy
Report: 8 h 18 min
